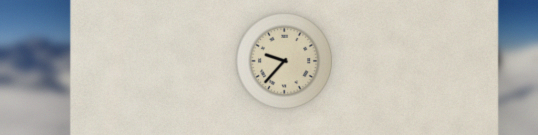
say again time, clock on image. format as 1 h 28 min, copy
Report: 9 h 37 min
